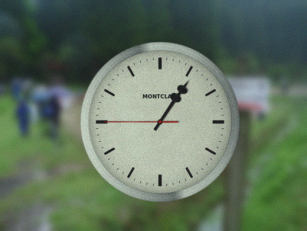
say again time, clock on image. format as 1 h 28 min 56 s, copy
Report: 1 h 05 min 45 s
